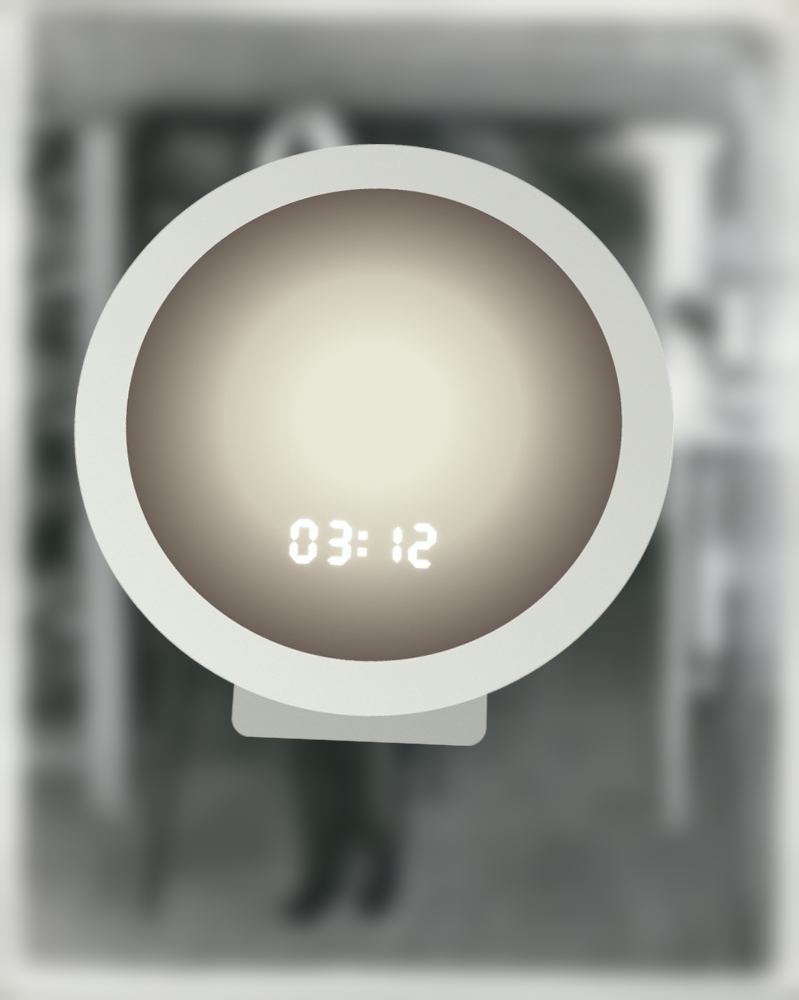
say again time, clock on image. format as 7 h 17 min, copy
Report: 3 h 12 min
